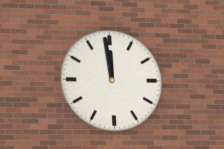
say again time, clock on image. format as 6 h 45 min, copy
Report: 11 h 59 min
